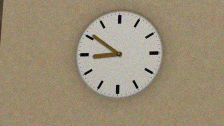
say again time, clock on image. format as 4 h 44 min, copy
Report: 8 h 51 min
